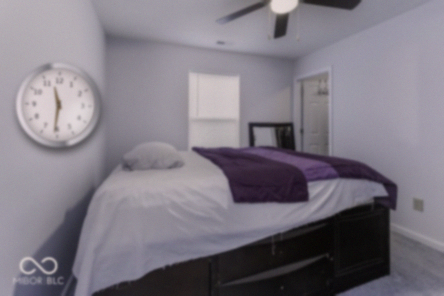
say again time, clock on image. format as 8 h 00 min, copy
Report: 11 h 31 min
